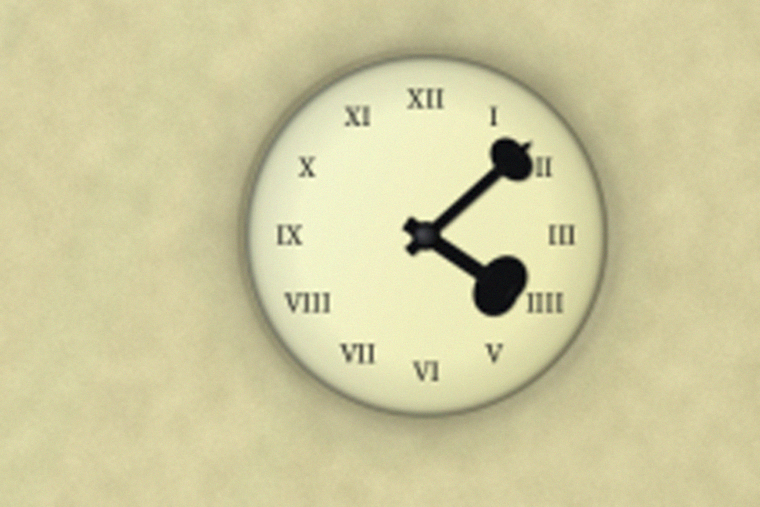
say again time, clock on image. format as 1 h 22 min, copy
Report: 4 h 08 min
